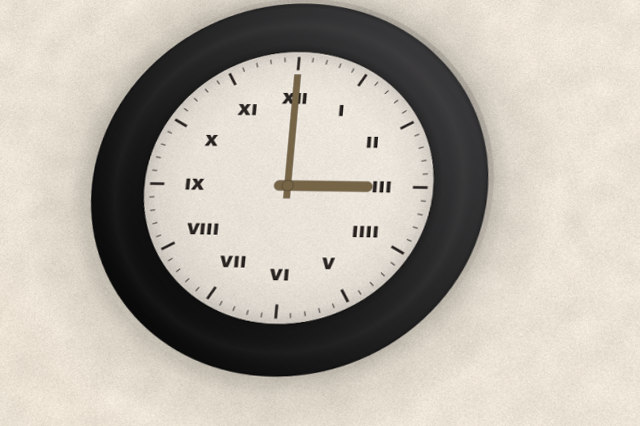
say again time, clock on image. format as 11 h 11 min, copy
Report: 3 h 00 min
